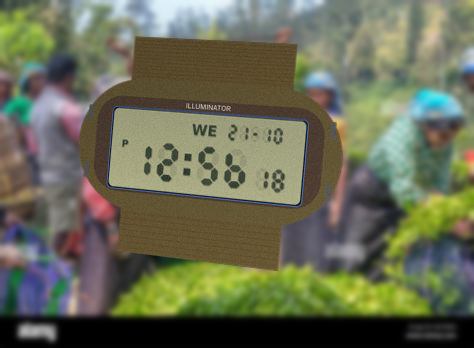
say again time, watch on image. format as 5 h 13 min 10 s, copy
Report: 12 h 56 min 18 s
